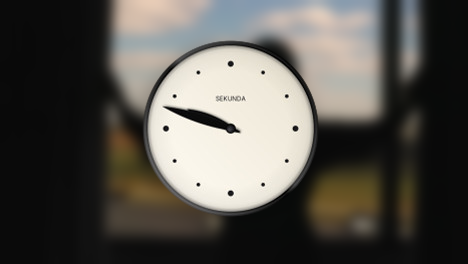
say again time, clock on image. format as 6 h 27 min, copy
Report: 9 h 48 min
